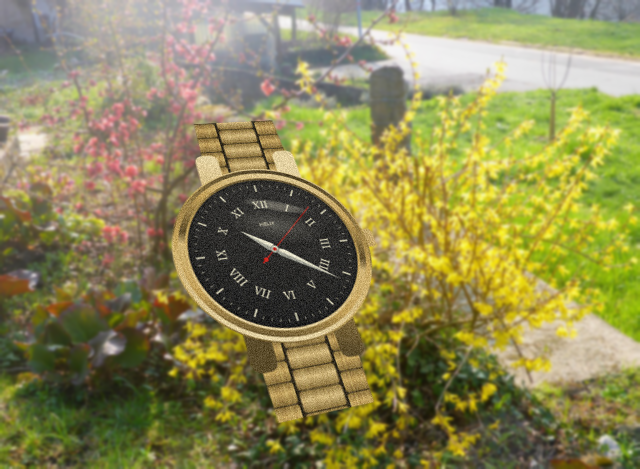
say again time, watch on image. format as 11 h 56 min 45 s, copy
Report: 10 h 21 min 08 s
